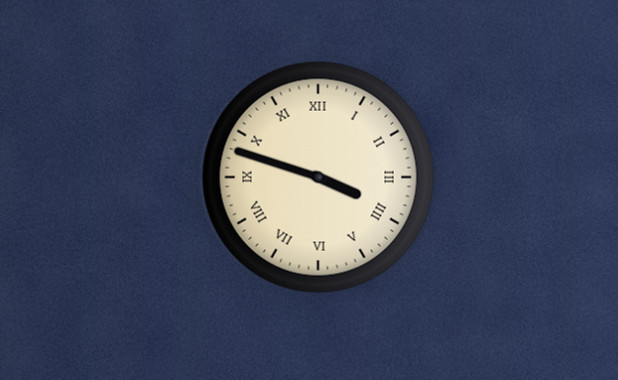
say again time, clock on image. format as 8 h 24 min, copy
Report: 3 h 48 min
